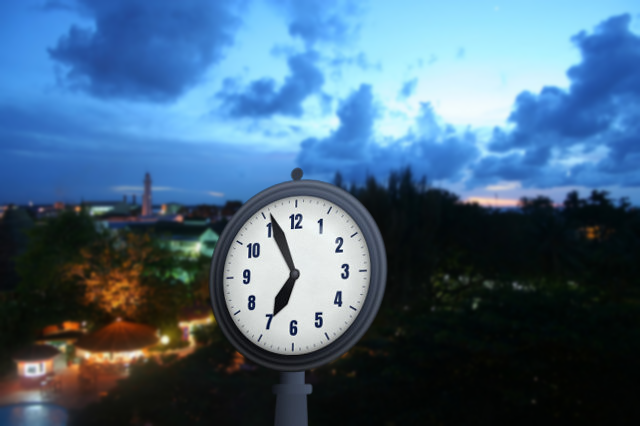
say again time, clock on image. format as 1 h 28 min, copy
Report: 6 h 56 min
